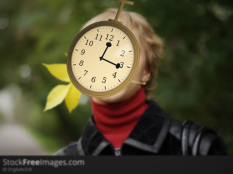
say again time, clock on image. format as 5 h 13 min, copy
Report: 12 h 16 min
